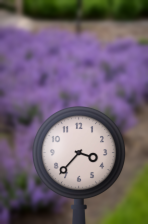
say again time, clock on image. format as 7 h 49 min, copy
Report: 3 h 37 min
